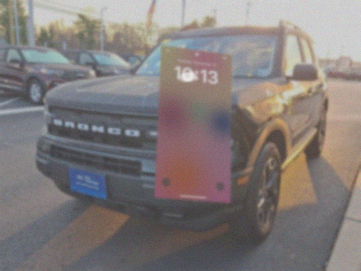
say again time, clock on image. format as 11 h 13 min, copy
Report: 10 h 13 min
